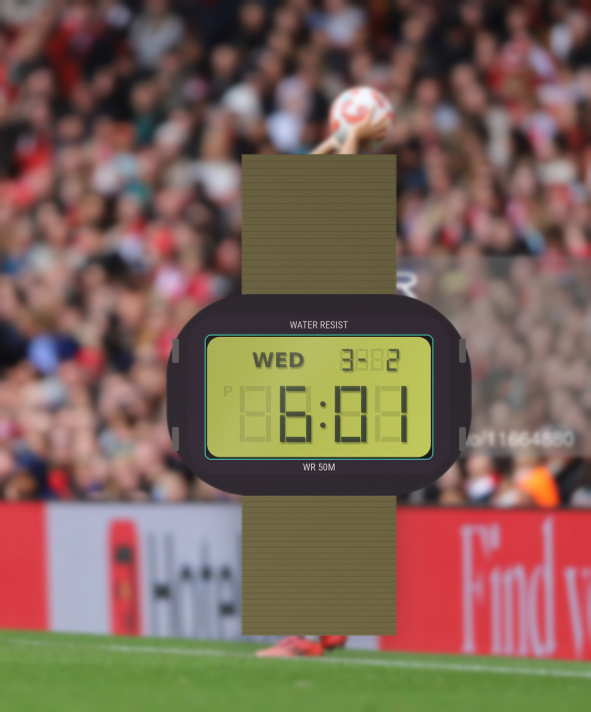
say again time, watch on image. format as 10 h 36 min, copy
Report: 6 h 01 min
